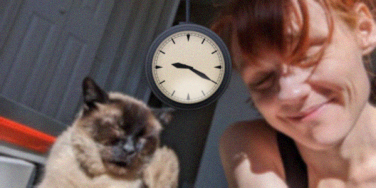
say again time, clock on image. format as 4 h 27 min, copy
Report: 9 h 20 min
